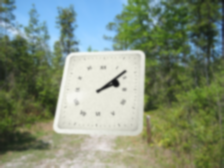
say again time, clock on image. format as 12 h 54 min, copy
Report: 2 h 08 min
